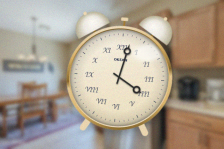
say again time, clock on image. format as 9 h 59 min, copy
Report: 4 h 02 min
